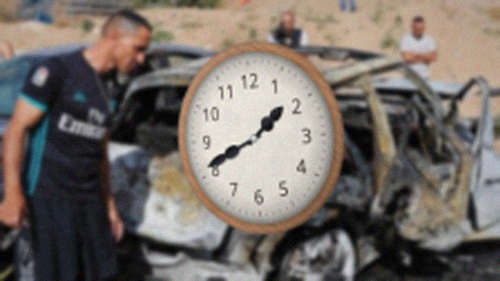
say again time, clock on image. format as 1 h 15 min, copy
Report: 1 h 41 min
